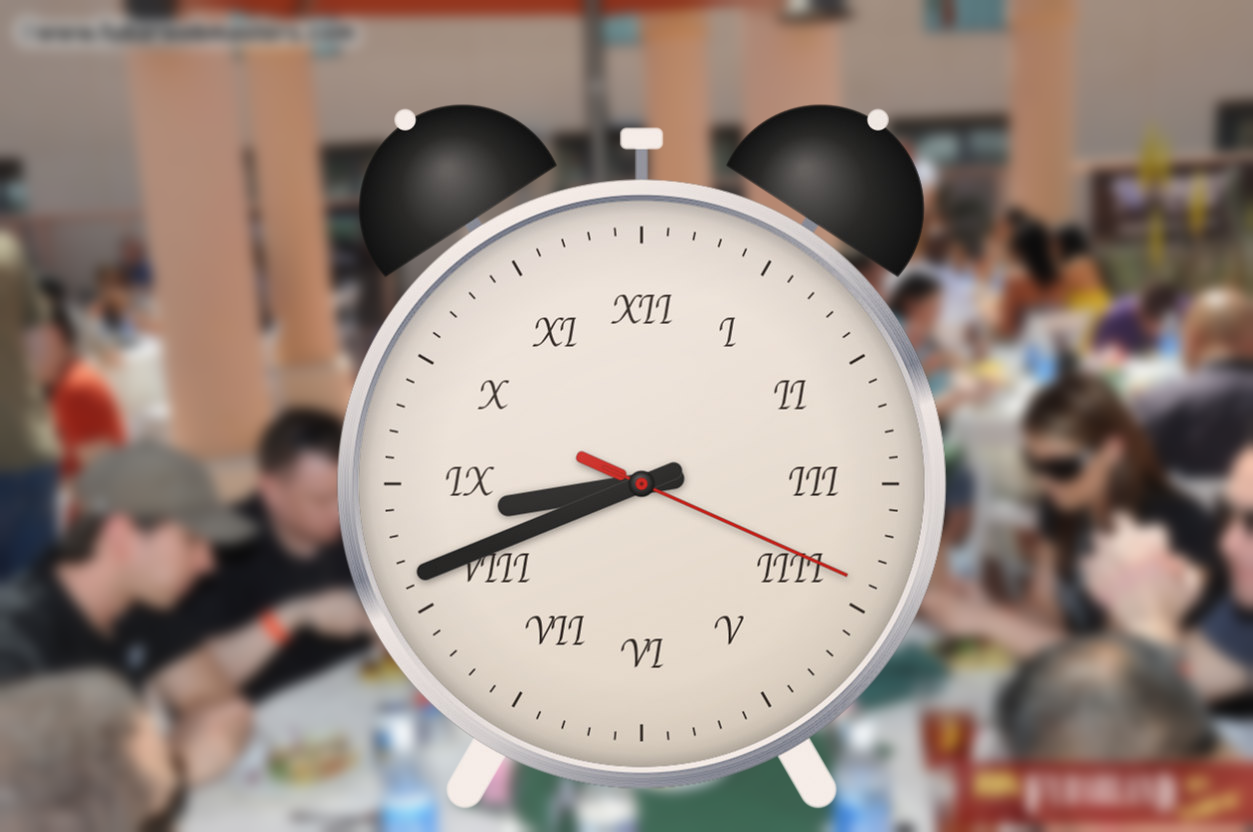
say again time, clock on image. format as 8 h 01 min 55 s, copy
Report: 8 h 41 min 19 s
